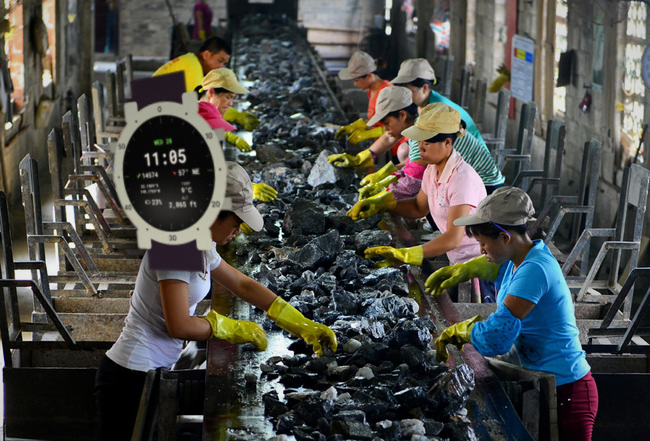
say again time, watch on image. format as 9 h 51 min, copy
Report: 11 h 05 min
